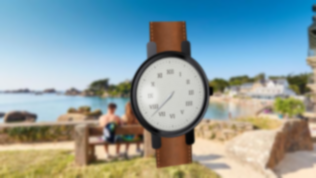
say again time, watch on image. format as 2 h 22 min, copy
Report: 7 h 38 min
